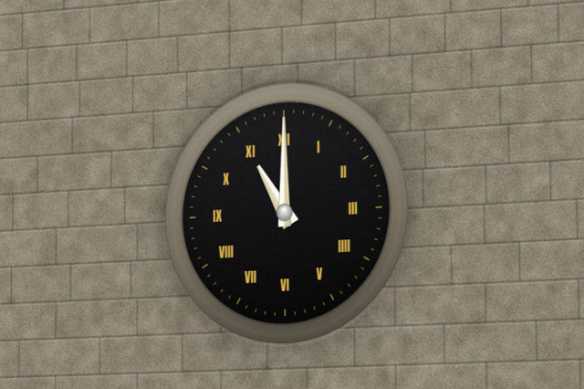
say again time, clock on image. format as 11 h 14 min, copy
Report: 11 h 00 min
